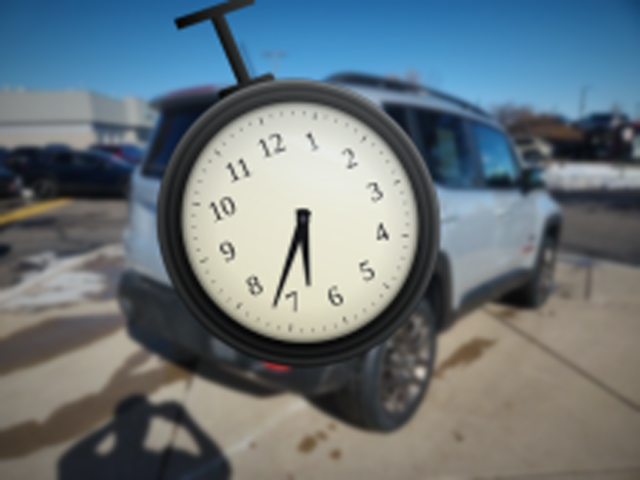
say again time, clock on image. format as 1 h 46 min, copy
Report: 6 h 37 min
